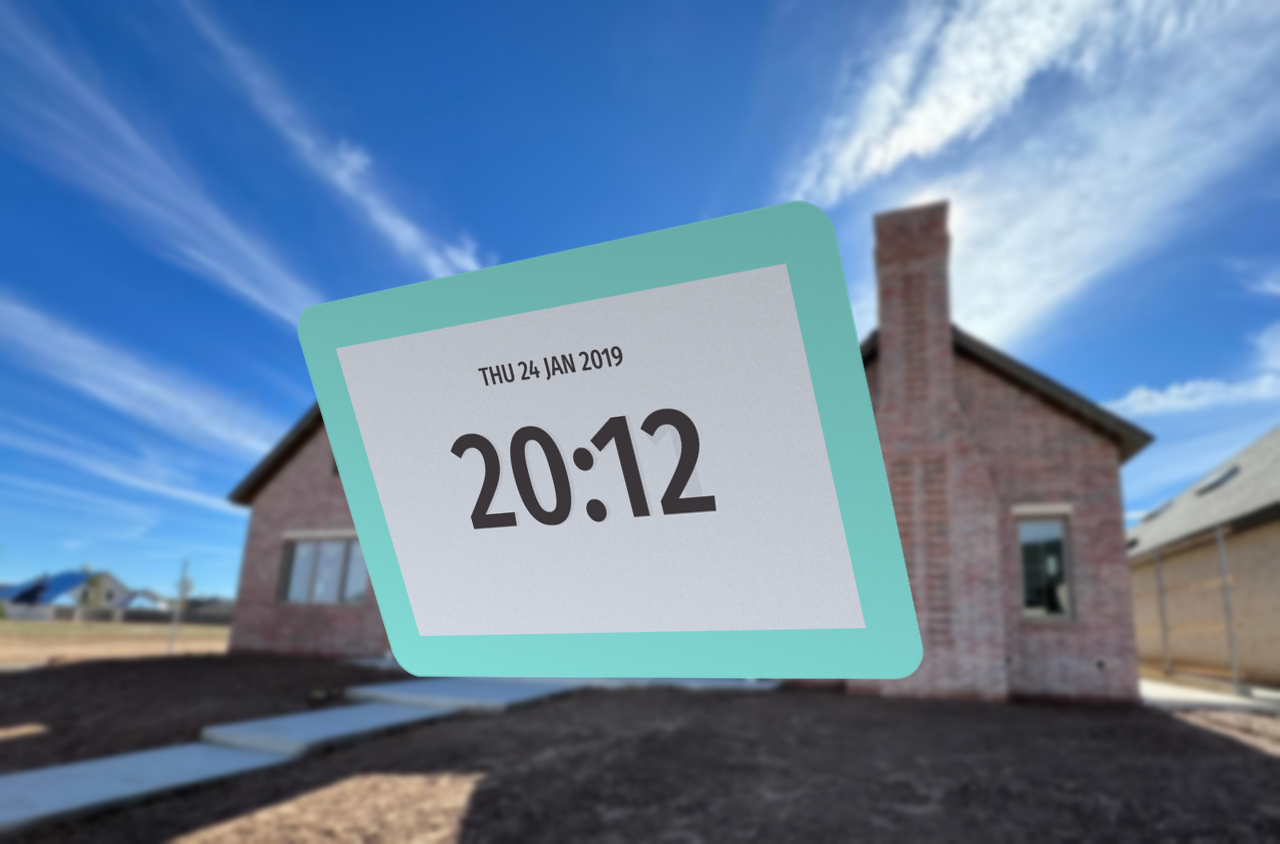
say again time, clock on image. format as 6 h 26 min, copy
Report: 20 h 12 min
